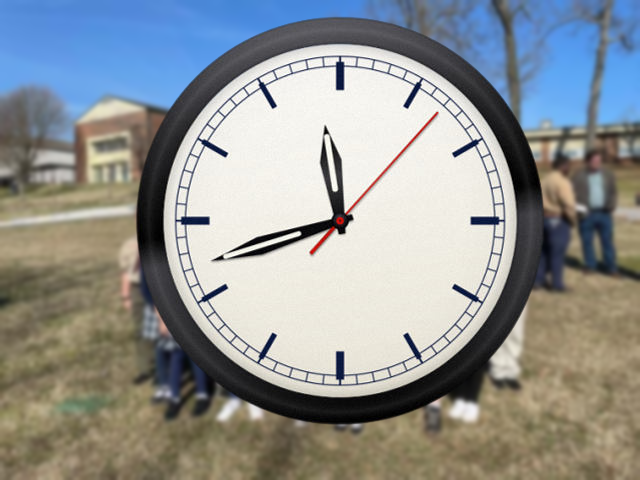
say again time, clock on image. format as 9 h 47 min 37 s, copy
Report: 11 h 42 min 07 s
